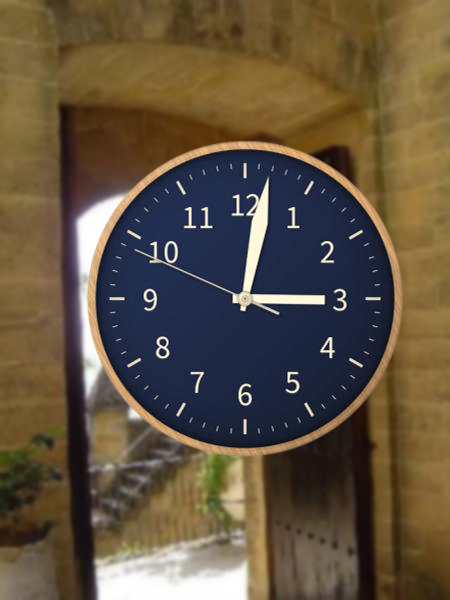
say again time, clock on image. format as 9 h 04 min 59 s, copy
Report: 3 h 01 min 49 s
